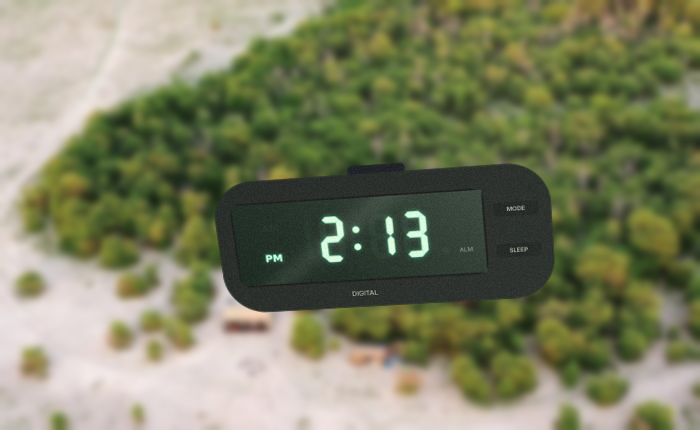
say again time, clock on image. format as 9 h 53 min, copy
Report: 2 h 13 min
